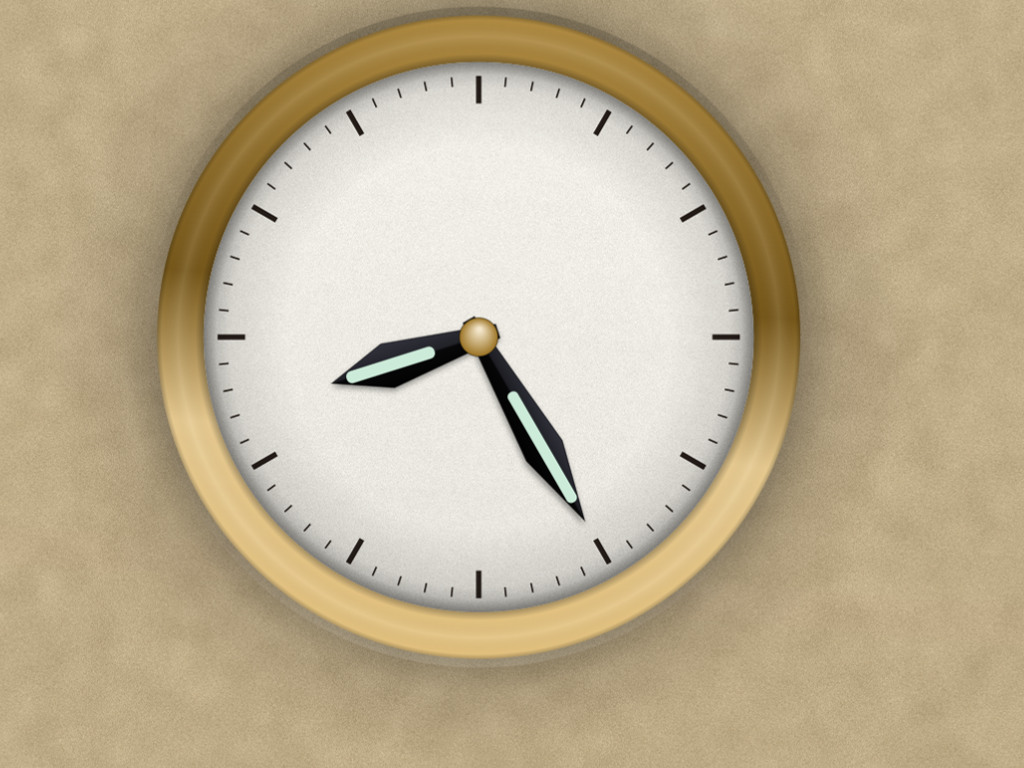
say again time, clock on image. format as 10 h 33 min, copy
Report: 8 h 25 min
